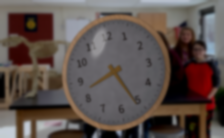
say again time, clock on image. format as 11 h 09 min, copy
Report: 8 h 26 min
